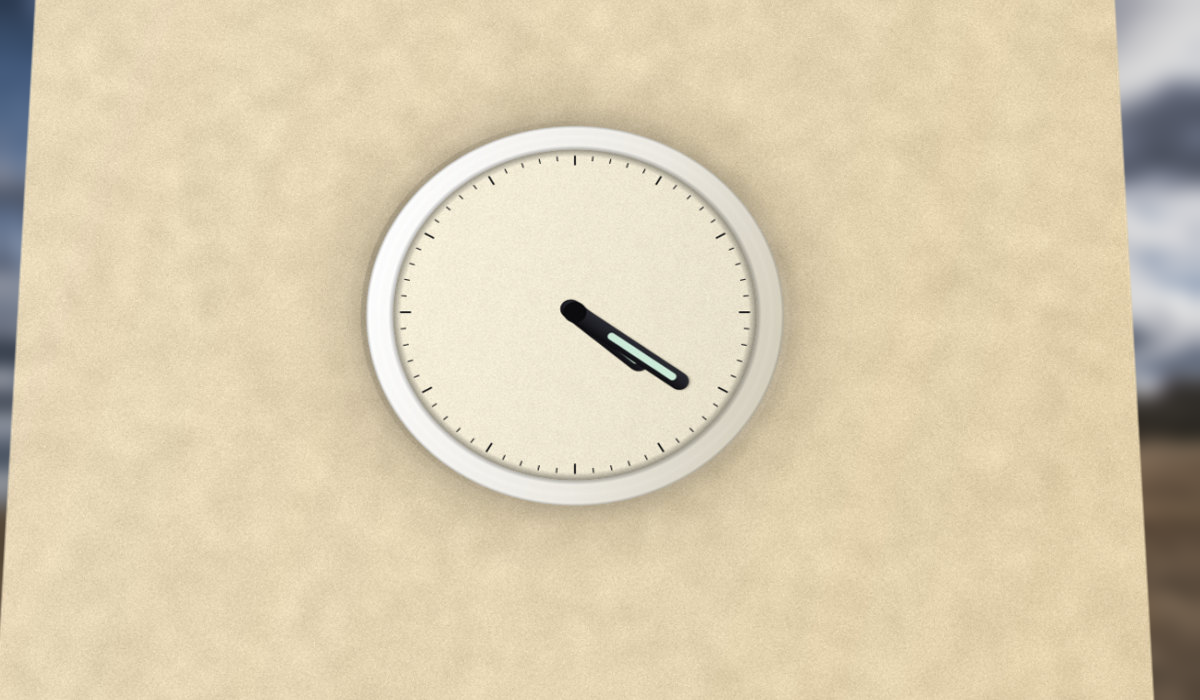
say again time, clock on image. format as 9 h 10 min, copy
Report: 4 h 21 min
